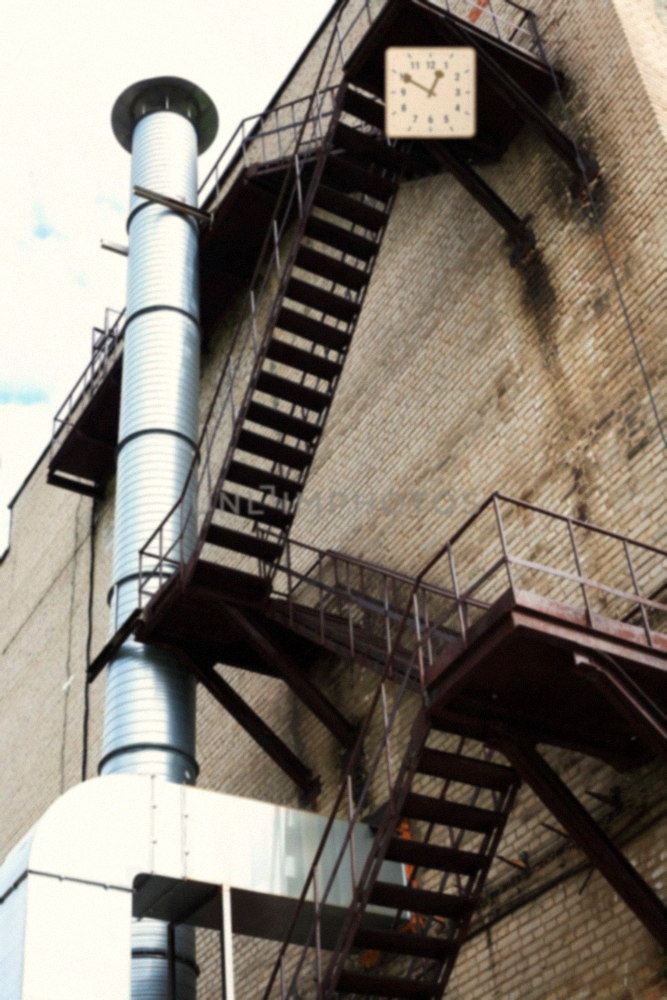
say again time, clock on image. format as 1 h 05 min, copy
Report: 12 h 50 min
